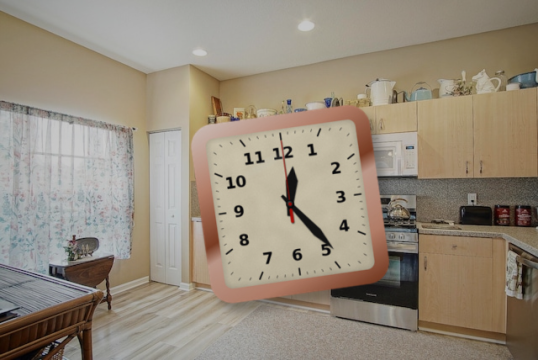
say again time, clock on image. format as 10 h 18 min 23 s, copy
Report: 12 h 24 min 00 s
